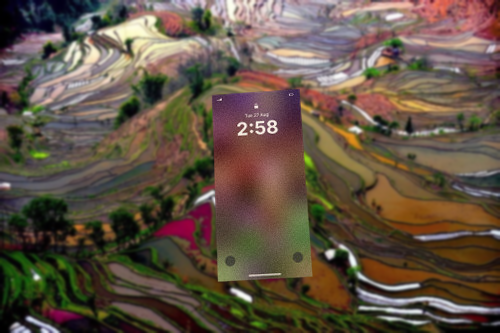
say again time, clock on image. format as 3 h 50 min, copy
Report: 2 h 58 min
